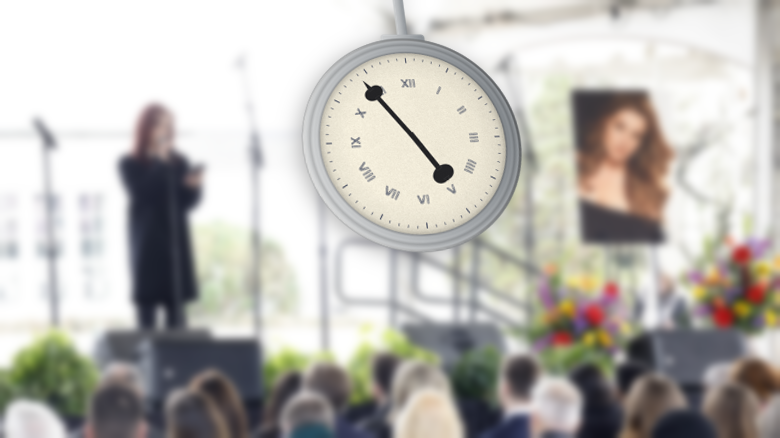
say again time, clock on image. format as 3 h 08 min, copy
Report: 4 h 54 min
